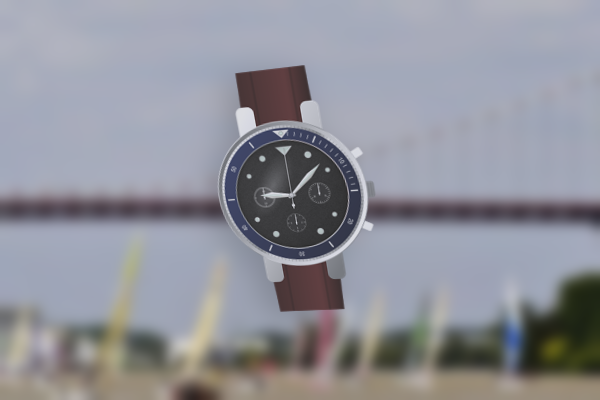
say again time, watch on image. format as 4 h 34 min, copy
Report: 9 h 08 min
